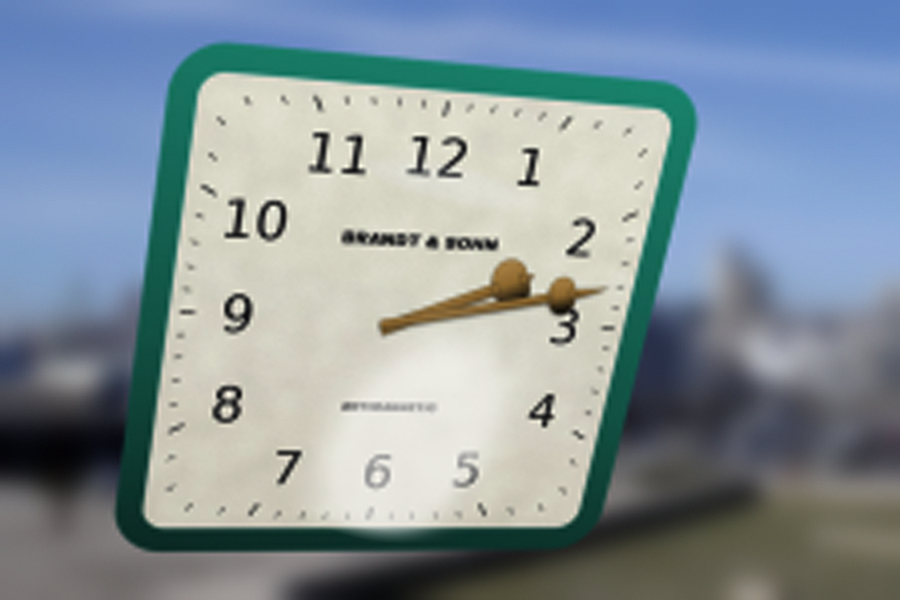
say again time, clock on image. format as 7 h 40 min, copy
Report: 2 h 13 min
